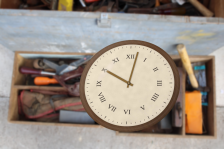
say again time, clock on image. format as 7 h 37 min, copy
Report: 10 h 02 min
